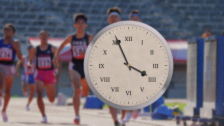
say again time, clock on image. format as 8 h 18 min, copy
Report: 3 h 56 min
